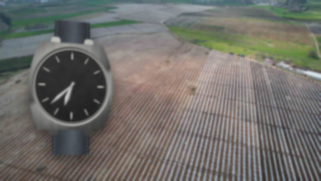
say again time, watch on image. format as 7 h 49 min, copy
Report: 6 h 38 min
